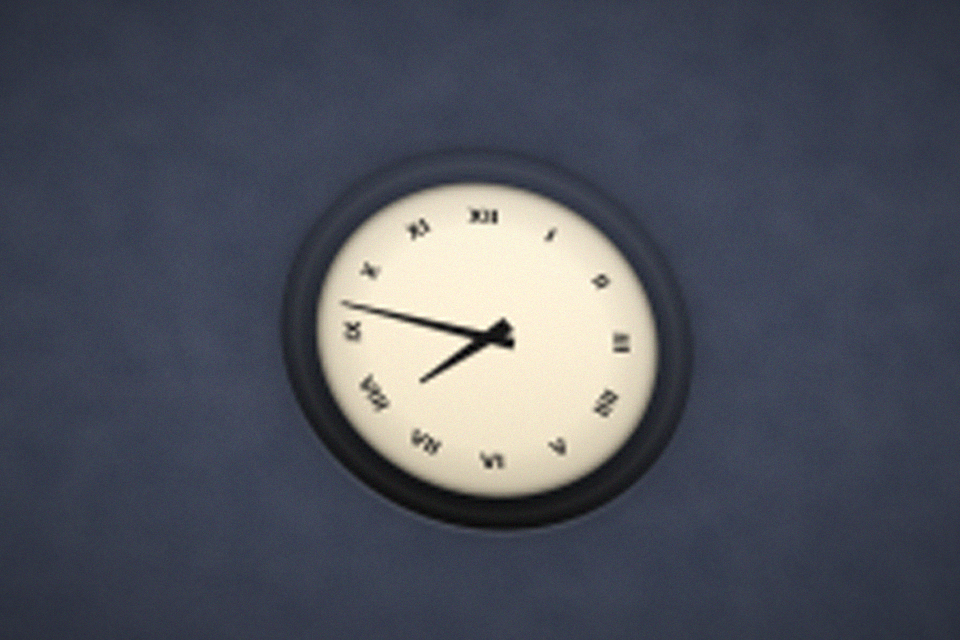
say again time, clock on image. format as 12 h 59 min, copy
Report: 7 h 47 min
